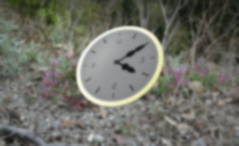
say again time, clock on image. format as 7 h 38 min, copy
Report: 4 h 10 min
